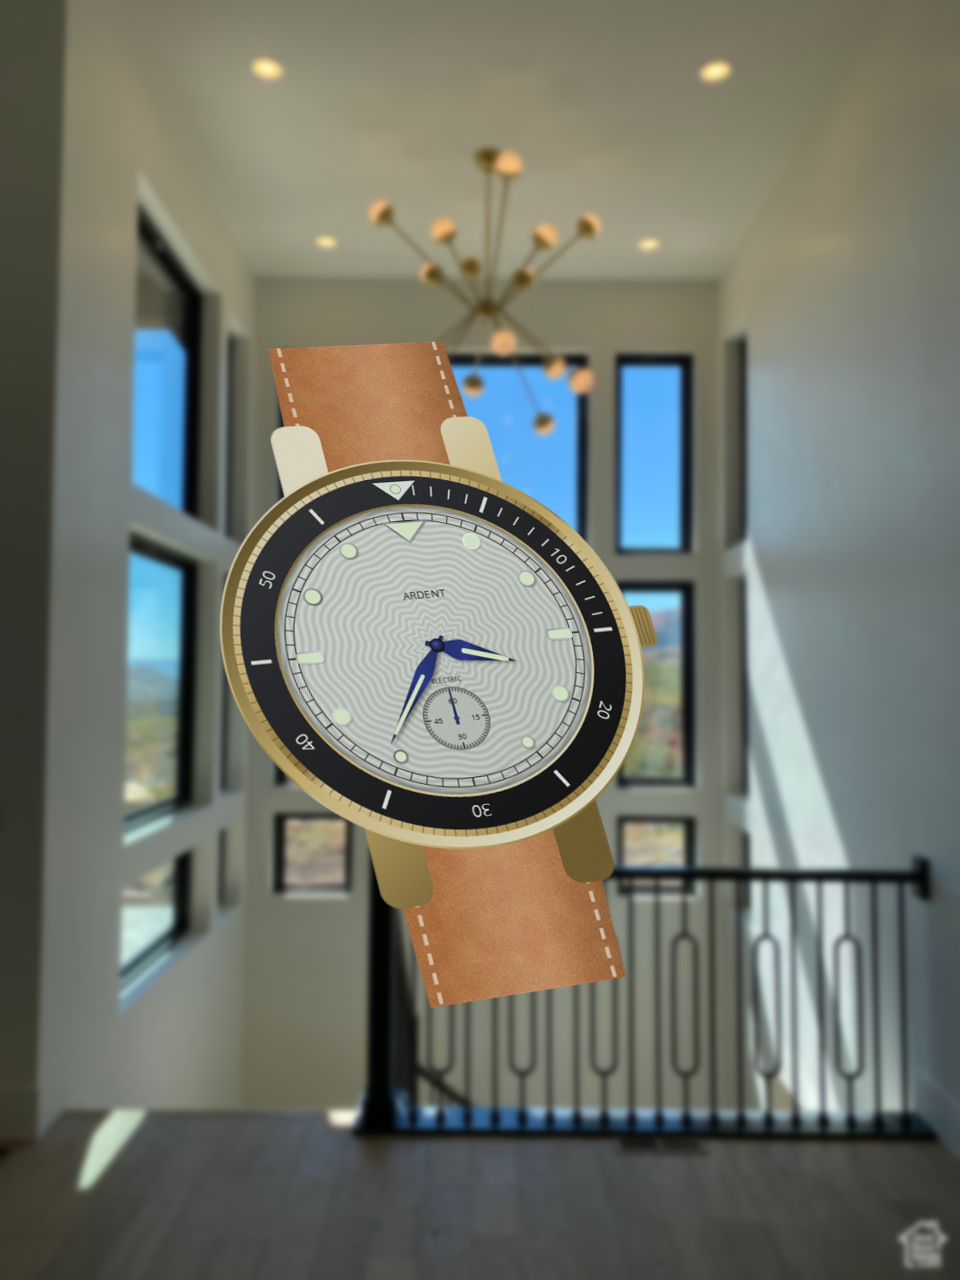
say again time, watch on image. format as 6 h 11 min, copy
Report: 3 h 36 min
